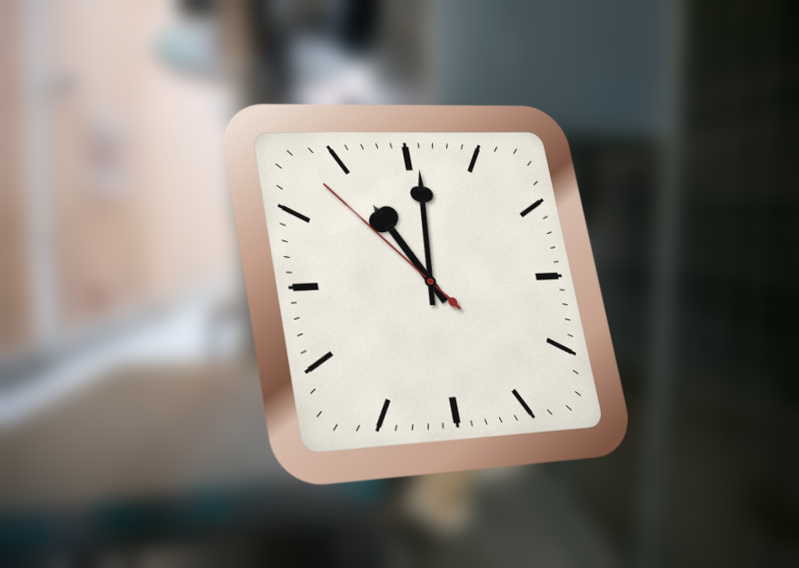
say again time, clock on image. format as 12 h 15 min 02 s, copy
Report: 11 h 00 min 53 s
